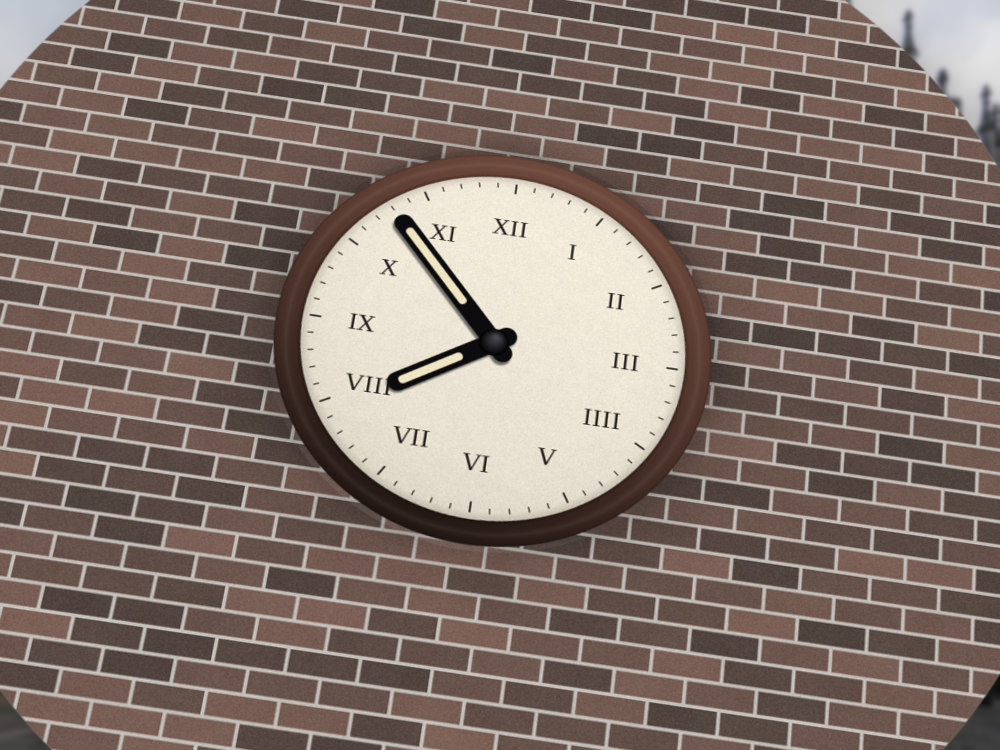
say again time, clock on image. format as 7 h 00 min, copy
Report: 7 h 53 min
